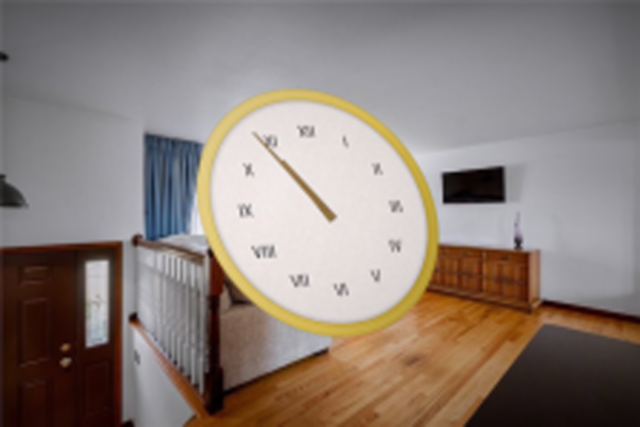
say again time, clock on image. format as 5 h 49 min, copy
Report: 10 h 54 min
